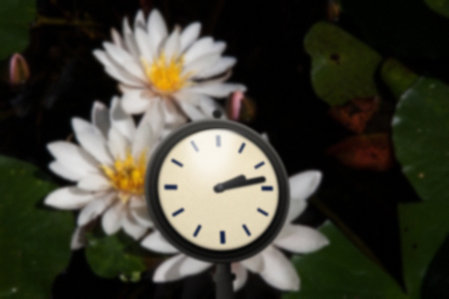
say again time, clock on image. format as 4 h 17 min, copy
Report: 2 h 13 min
